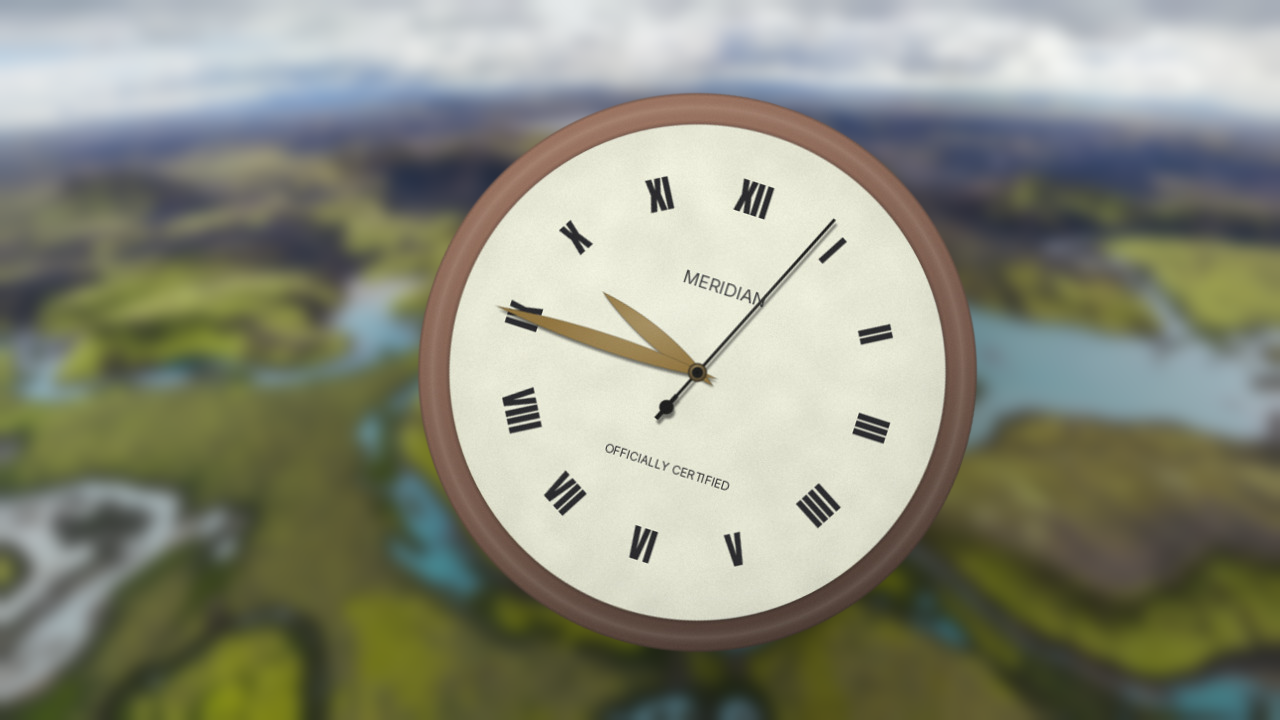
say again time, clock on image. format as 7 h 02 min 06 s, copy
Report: 9 h 45 min 04 s
